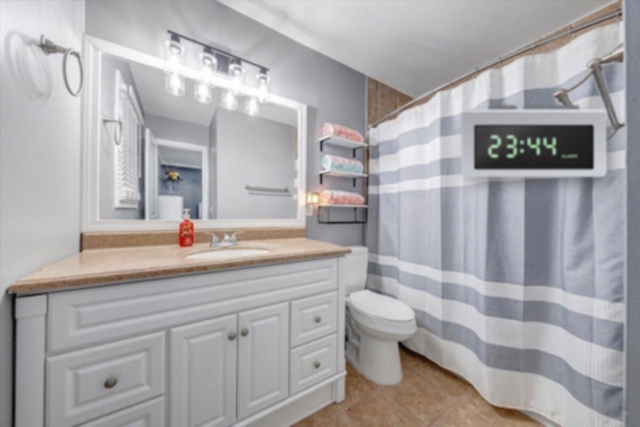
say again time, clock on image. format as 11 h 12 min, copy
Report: 23 h 44 min
